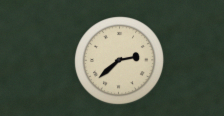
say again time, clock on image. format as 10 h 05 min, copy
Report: 2 h 38 min
